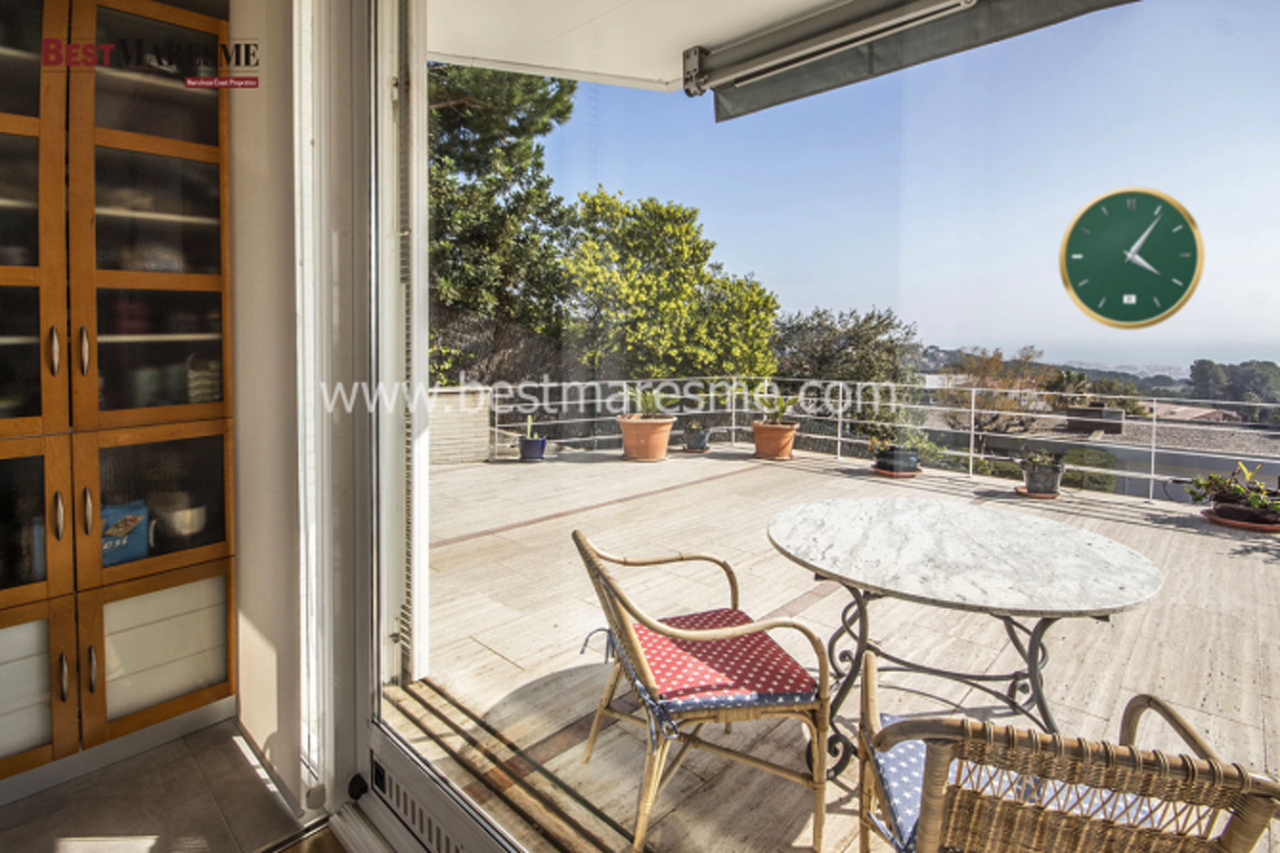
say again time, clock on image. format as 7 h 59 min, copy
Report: 4 h 06 min
